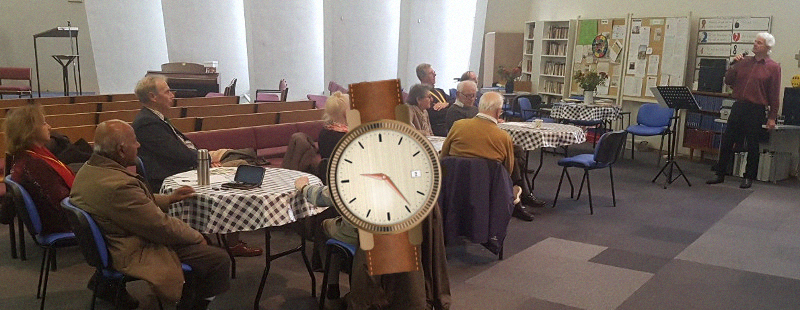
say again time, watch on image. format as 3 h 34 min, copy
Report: 9 h 24 min
